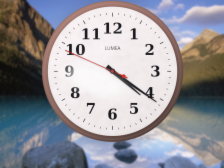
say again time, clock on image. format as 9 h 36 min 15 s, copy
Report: 4 h 20 min 49 s
